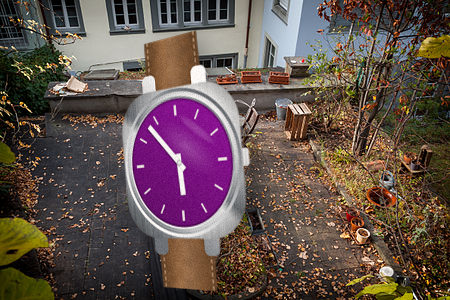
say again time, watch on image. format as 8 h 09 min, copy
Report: 5 h 53 min
